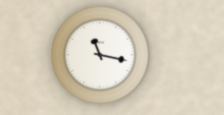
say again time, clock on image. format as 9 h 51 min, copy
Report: 11 h 17 min
